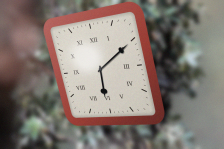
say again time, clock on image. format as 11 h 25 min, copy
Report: 6 h 10 min
